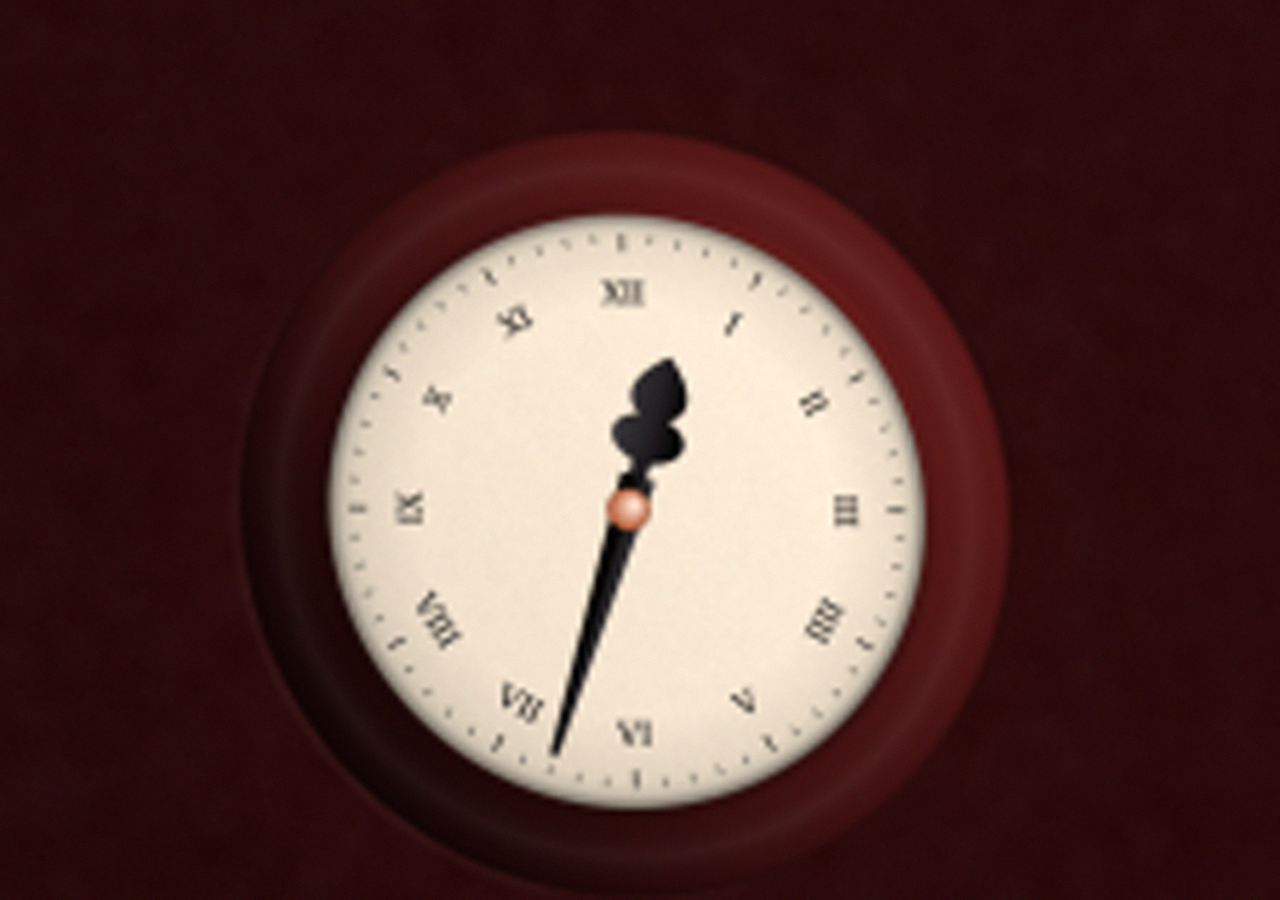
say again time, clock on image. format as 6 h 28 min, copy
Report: 12 h 33 min
